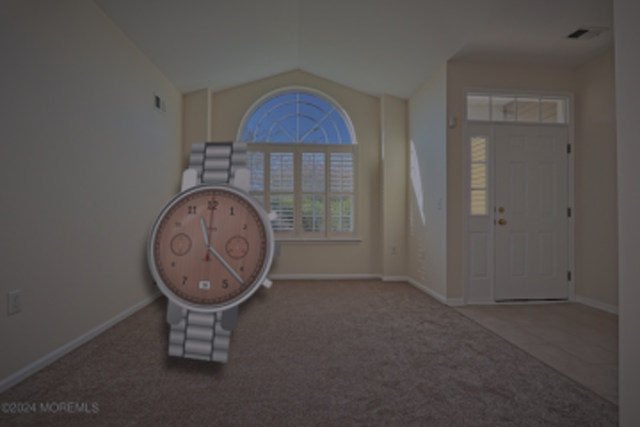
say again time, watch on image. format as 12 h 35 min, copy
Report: 11 h 22 min
